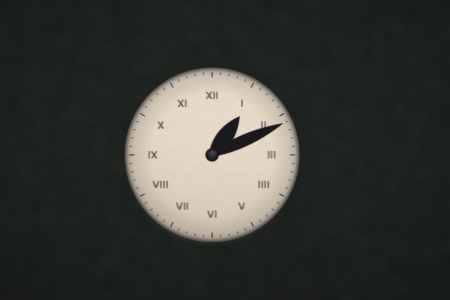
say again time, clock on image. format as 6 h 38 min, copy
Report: 1 h 11 min
